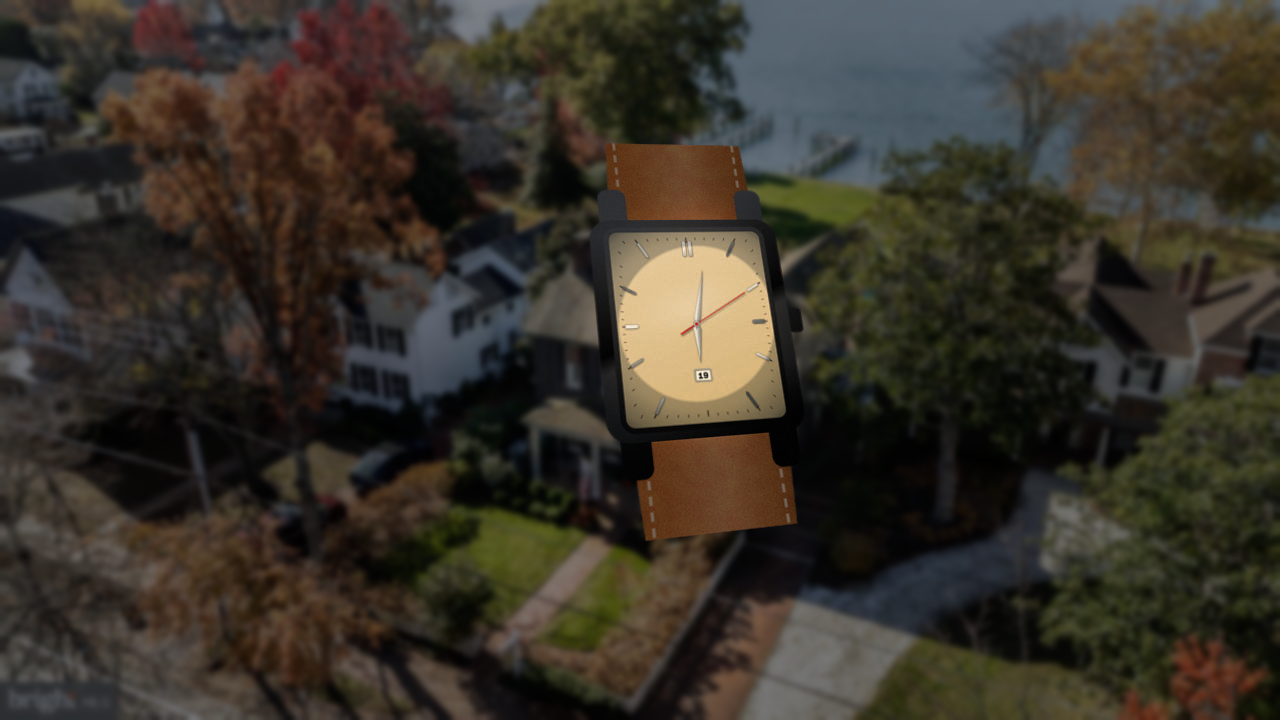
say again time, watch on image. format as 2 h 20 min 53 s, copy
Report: 6 h 02 min 10 s
